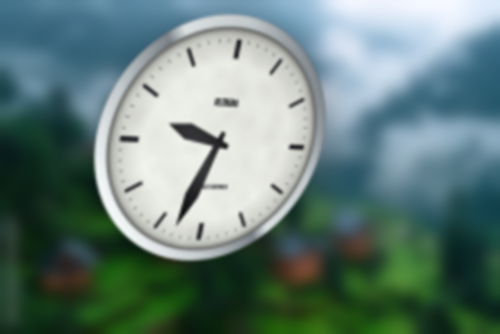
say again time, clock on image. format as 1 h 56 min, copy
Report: 9 h 33 min
